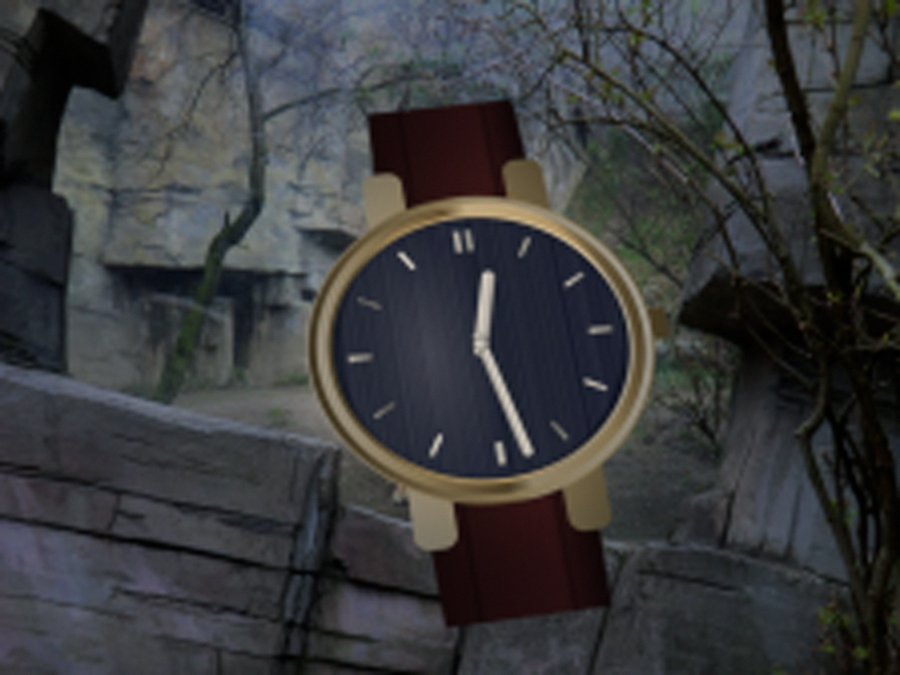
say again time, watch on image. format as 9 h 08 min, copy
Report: 12 h 28 min
